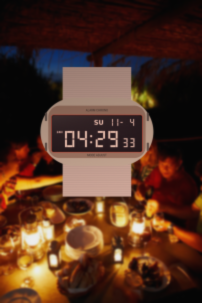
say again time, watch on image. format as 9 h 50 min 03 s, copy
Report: 4 h 29 min 33 s
